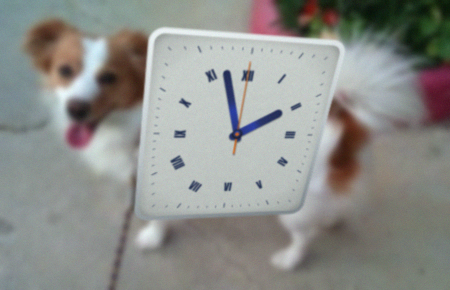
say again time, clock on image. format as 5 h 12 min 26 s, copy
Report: 1 h 57 min 00 s
